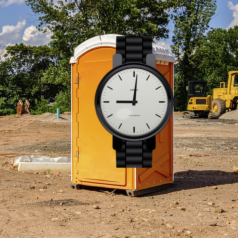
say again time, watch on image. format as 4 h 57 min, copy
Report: 9 h 01 min
